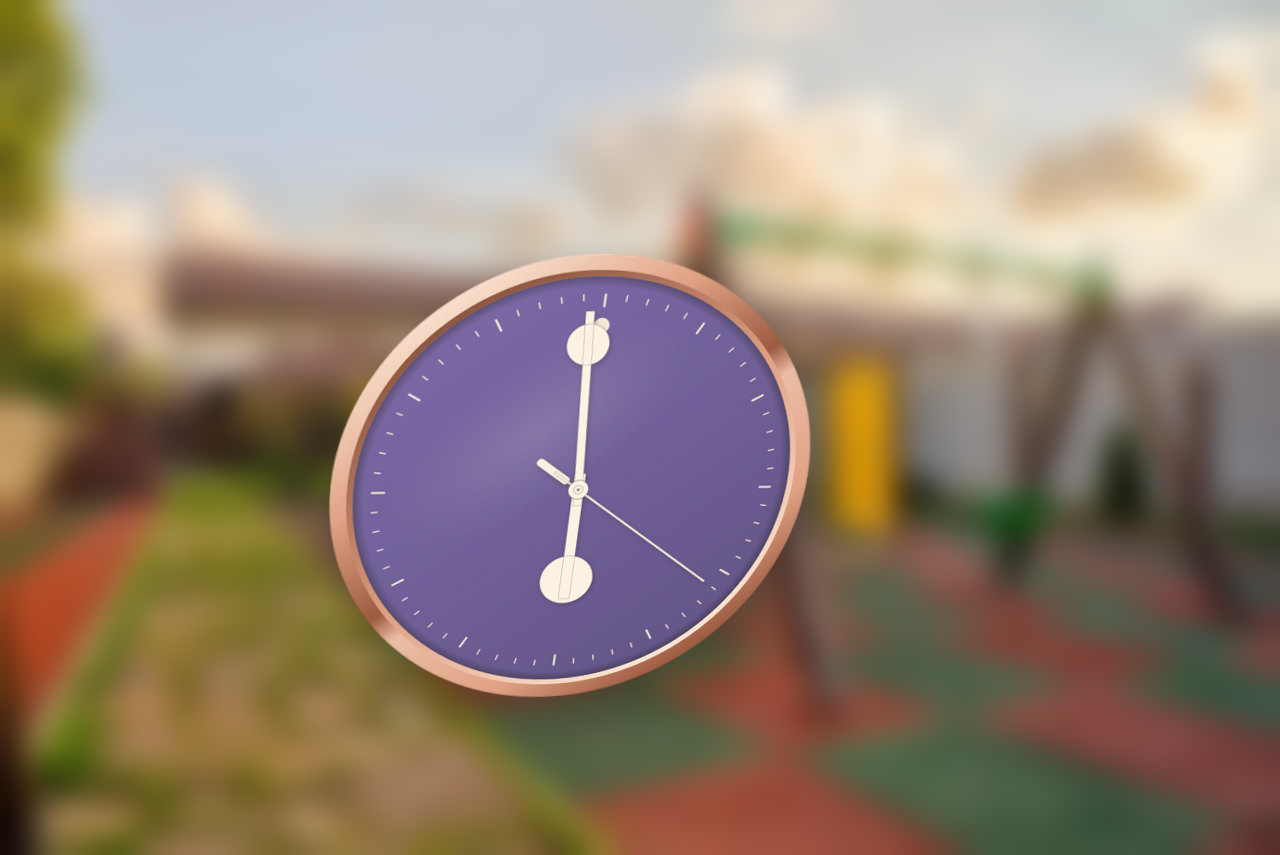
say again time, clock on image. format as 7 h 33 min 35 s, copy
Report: 5 h 59 min 21 s
